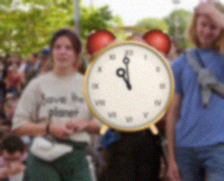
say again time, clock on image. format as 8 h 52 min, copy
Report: 10 h 59 min
